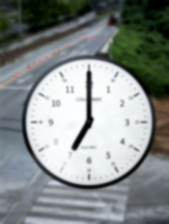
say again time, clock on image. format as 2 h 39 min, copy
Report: 7 h 00 min
